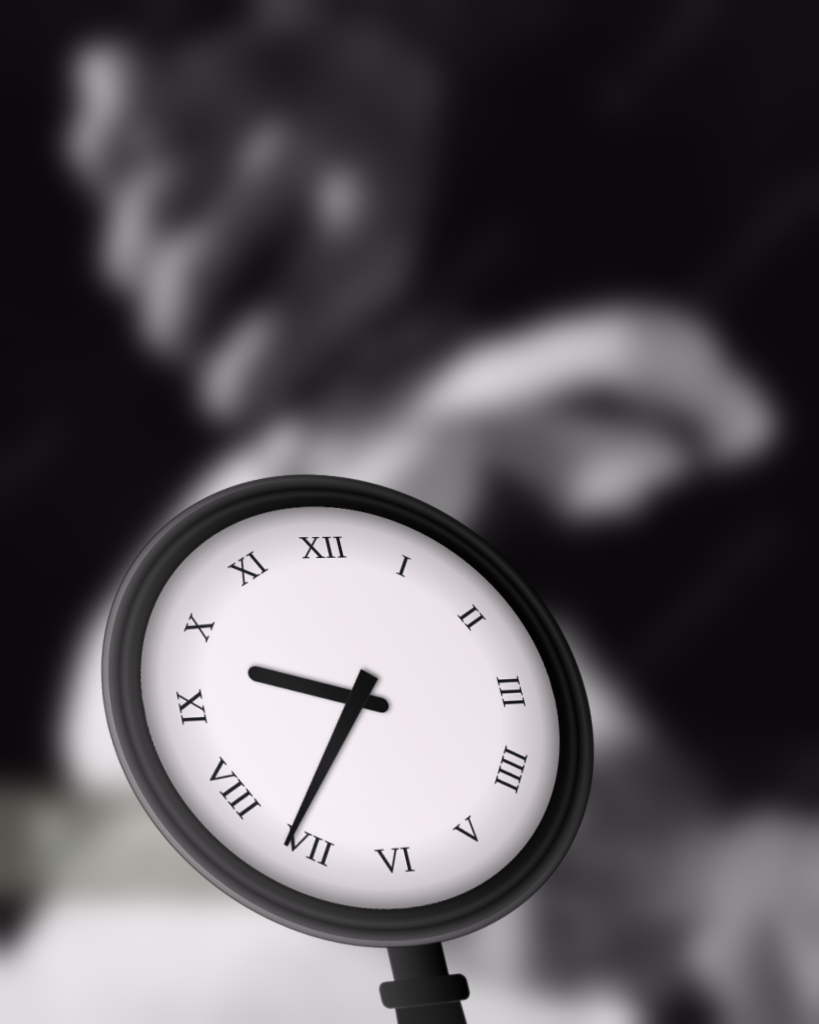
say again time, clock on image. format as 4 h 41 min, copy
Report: 9 h 36 min
